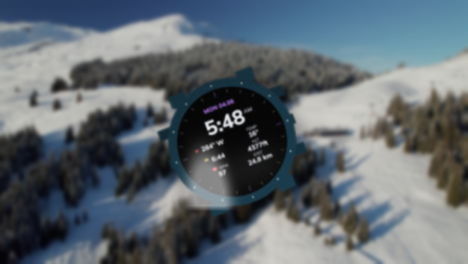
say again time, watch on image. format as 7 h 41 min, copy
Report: 5 h 48 min
